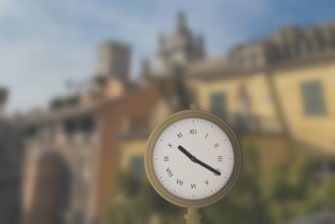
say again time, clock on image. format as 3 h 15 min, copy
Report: 10 h 20 min
